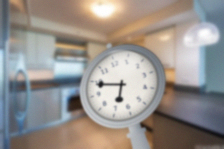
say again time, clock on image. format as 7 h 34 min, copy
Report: 6 h 49 min
